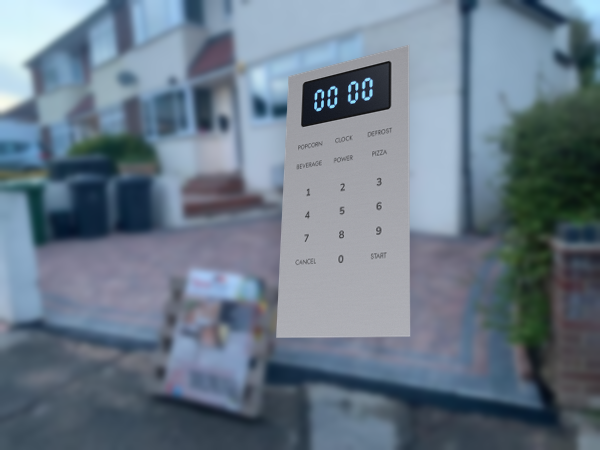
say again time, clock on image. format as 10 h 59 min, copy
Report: 0 h 00 min
